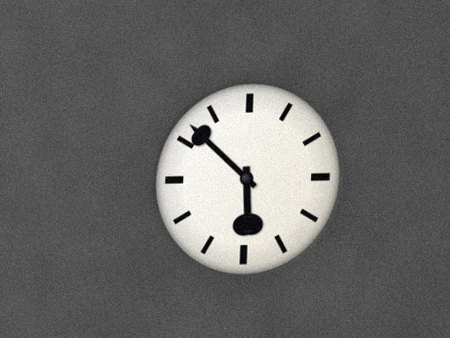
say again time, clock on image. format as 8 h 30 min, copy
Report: 5 h 52 min
